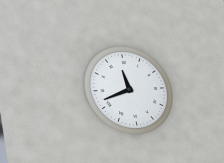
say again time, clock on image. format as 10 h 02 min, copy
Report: 11 h 42 min
